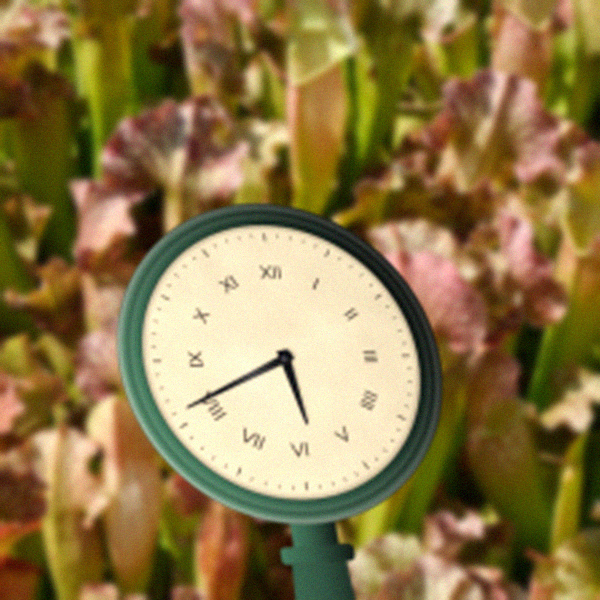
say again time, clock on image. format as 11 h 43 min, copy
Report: 5 h 41 min
